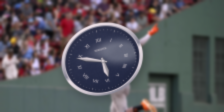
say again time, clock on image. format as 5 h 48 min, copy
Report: 5 h 49 min
